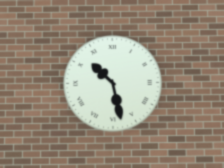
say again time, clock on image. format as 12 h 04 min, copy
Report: 10 h 28 min
